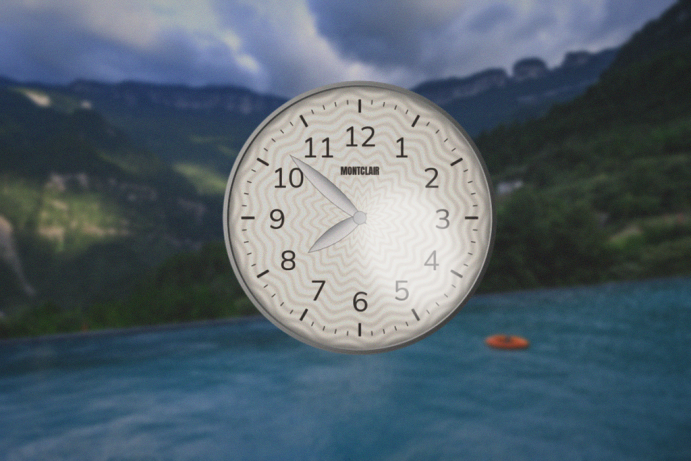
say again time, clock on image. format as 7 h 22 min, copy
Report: 7 h 52 min
